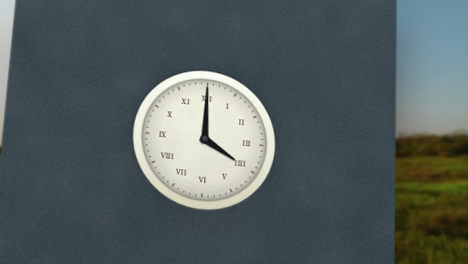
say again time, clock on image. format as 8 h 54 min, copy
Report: 4 h 00 min
